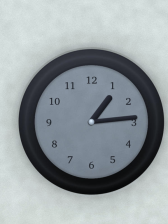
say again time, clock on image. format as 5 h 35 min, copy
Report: 1 h 14 min
